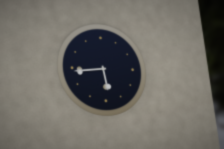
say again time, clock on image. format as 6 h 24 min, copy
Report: 5 h 44 min
